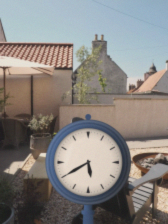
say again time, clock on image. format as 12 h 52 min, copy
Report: 5 h 40 min
